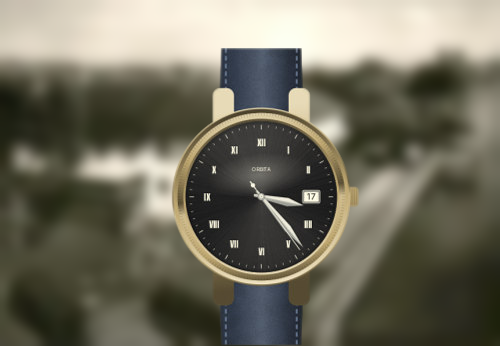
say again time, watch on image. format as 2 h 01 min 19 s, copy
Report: 3 h 23 min 24 s
